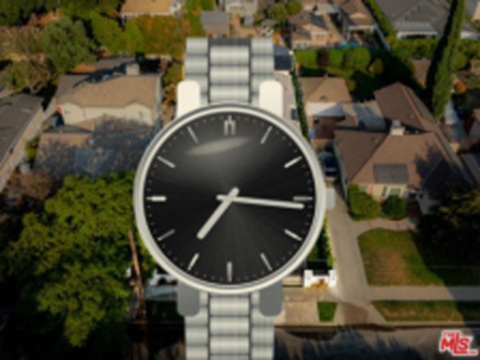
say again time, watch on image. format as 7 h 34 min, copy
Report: 7 h 16 min
